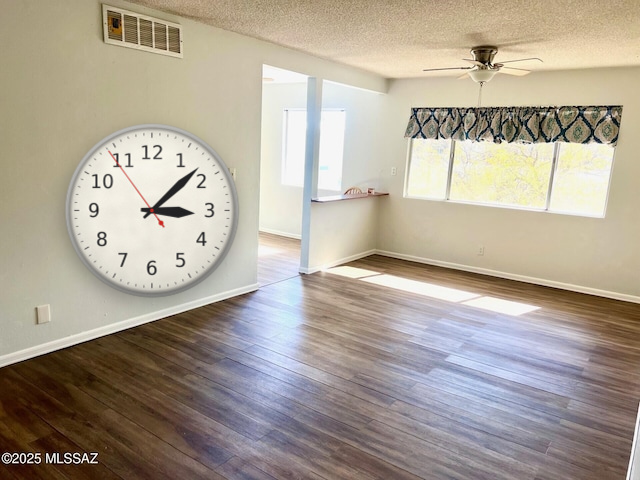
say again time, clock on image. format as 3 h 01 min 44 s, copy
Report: 3 h 07 min 54 s
